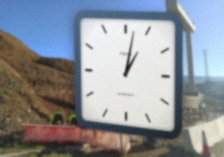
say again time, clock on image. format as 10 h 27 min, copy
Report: 1 h 02 min
